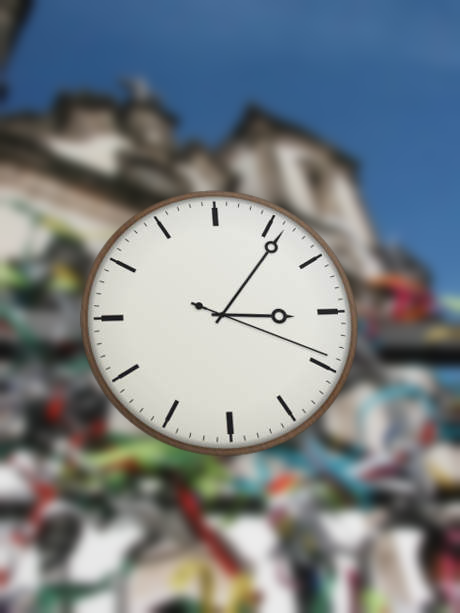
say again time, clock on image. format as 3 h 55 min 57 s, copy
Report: 3 h 06 min 19 s
